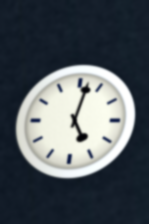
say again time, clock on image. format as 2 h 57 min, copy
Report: 5 h 02 min
